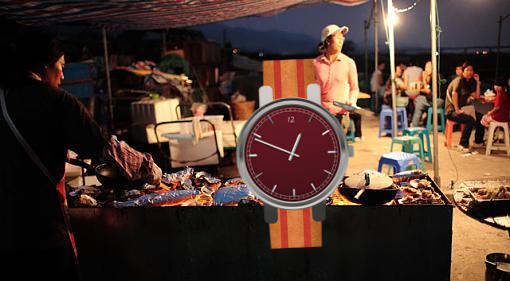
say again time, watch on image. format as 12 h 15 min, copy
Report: 12 h 49 min
